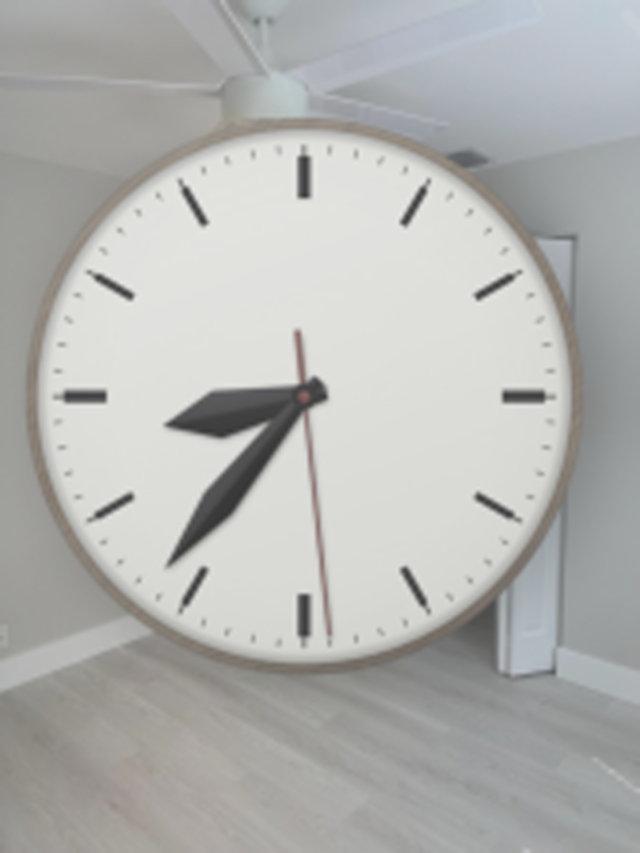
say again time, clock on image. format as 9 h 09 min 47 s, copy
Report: 8 h 36 min 29 s
